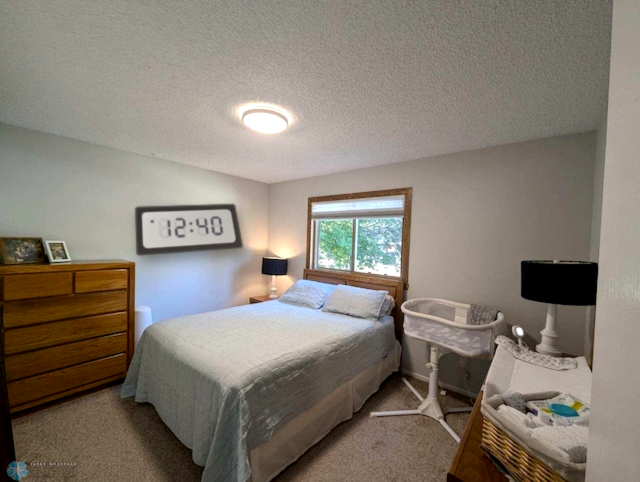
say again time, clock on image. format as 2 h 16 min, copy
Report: 12 h 40 min
